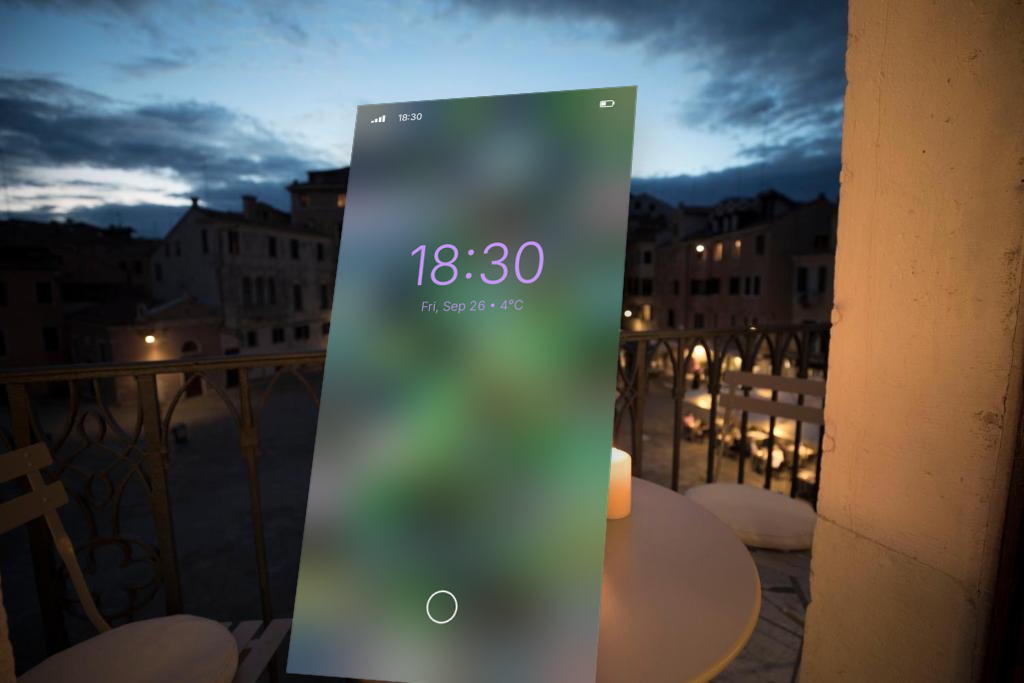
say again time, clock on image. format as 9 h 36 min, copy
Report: 18 h 30 min
